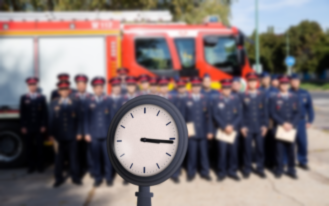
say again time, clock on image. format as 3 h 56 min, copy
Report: 3 h 16 min
